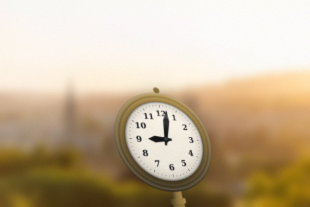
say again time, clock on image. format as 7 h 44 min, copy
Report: 9 h 02 min
